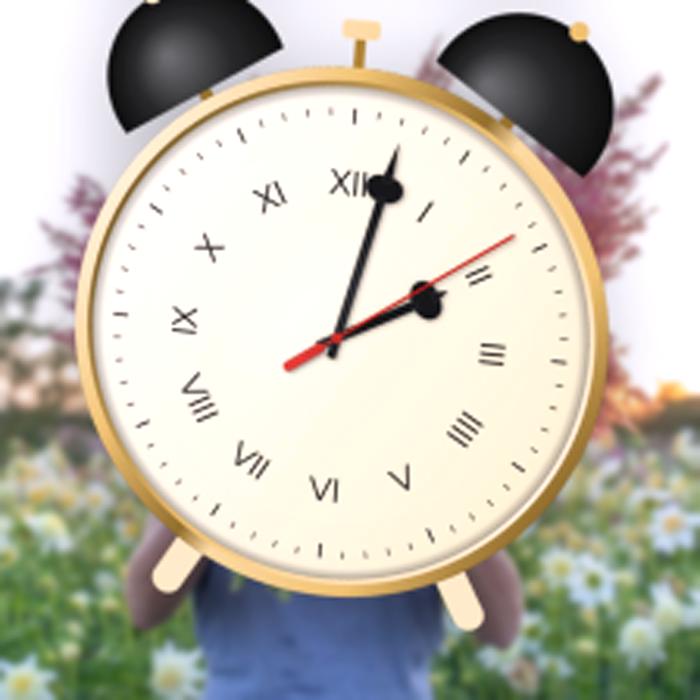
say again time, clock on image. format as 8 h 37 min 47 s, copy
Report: 2 h 02 min 09 s
